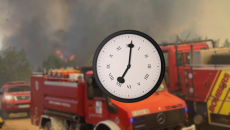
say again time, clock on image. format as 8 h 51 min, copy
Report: 7 h 01 min
